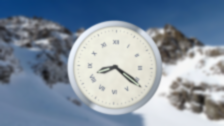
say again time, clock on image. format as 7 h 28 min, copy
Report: 8 h 21 min
